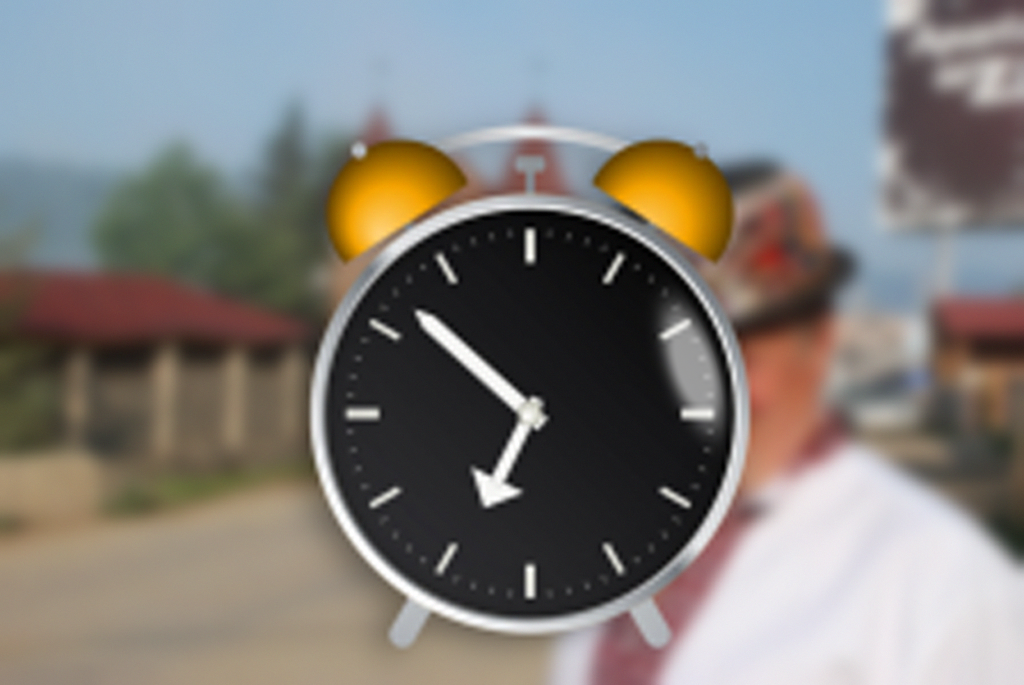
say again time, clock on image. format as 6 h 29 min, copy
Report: 6 h 52 min
